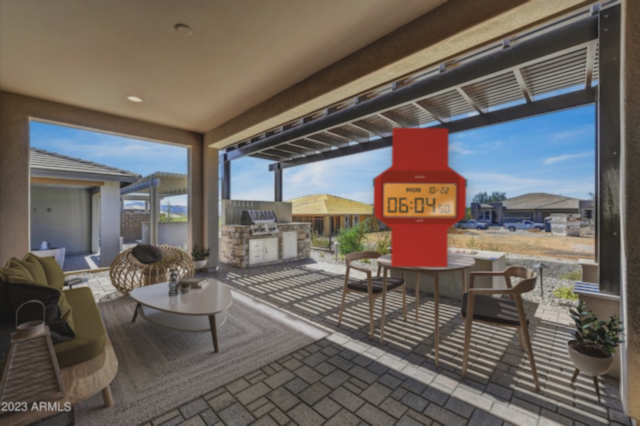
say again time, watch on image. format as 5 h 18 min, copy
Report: 6 h 04 min
